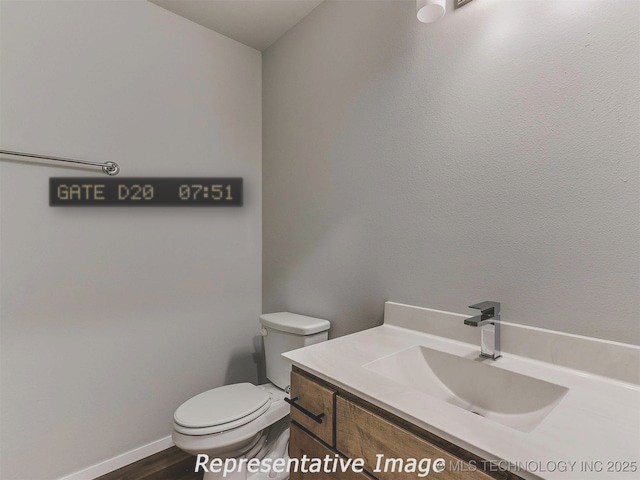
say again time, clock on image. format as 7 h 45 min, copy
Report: 7 h 51 min
